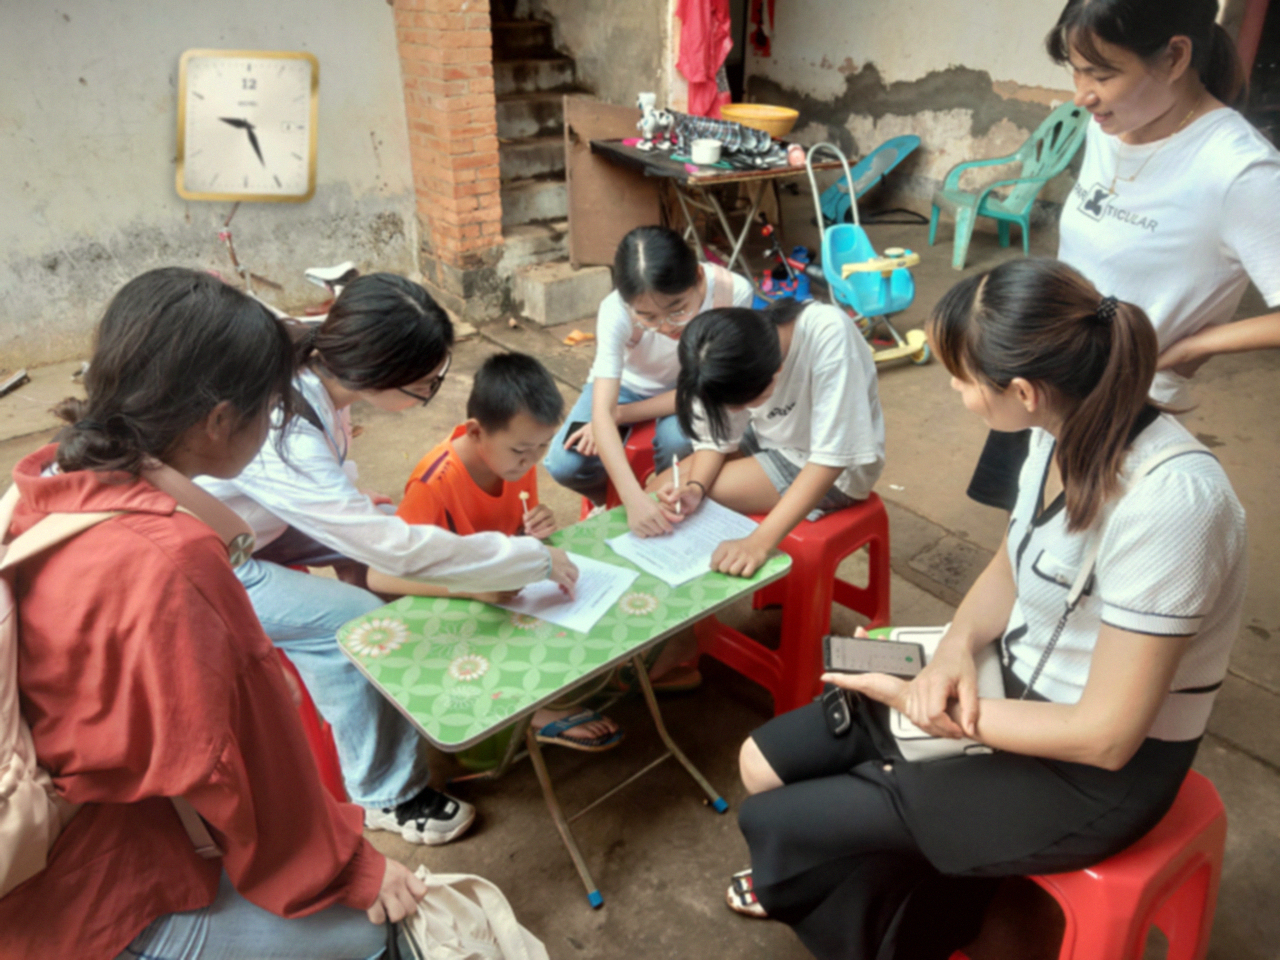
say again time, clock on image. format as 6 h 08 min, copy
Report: 9 h 26 min
